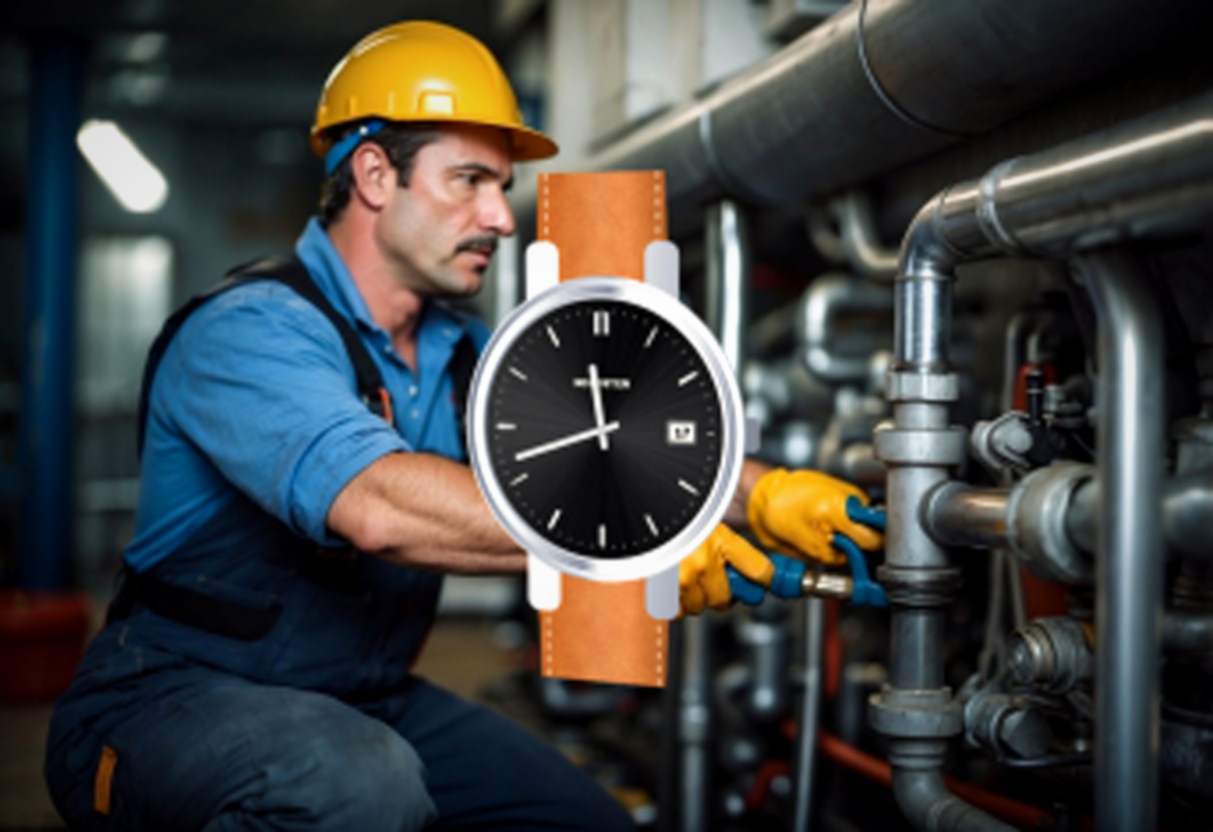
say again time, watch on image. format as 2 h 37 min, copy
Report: 11 h 42 min
